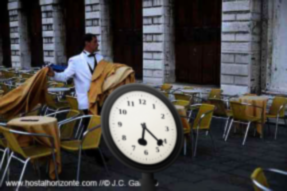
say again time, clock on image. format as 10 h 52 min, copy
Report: 6 h 22 min
